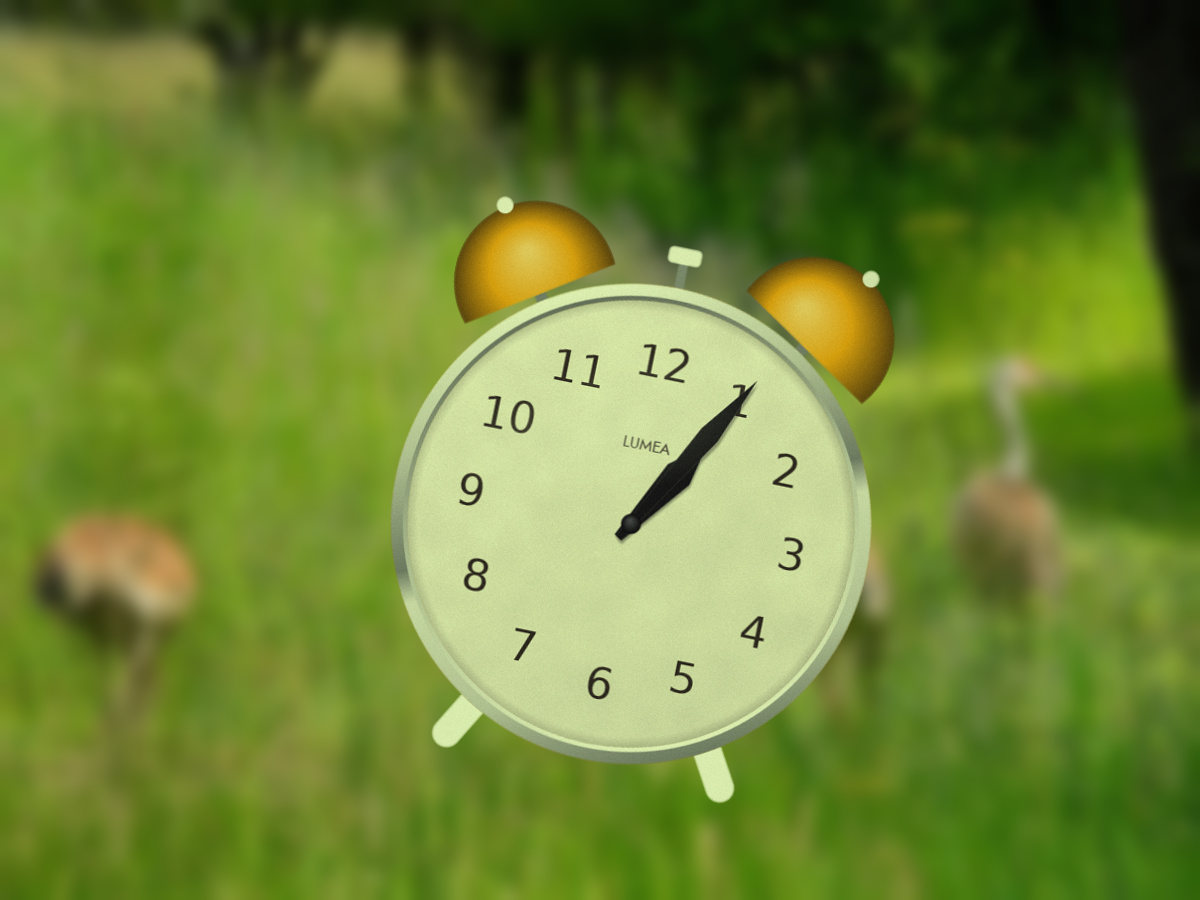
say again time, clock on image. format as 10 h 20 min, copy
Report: 1 h 05 min
